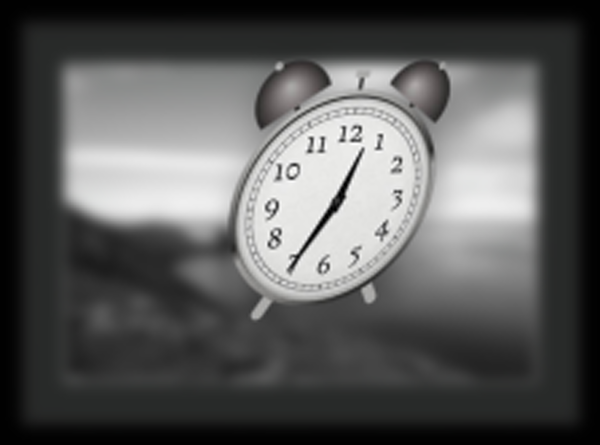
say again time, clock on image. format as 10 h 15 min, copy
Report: 12 h 35 min
